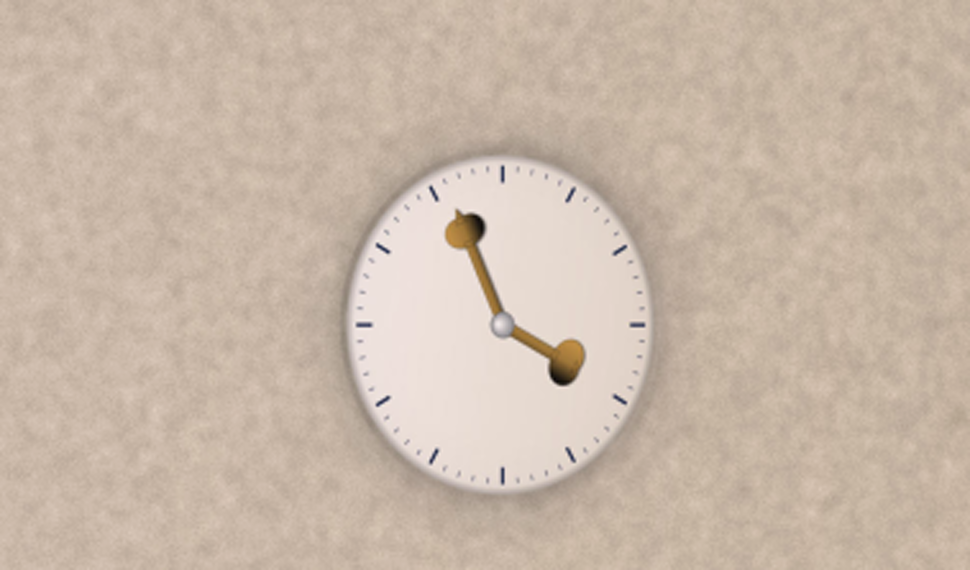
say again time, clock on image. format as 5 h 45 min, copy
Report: 3 h 56 min
